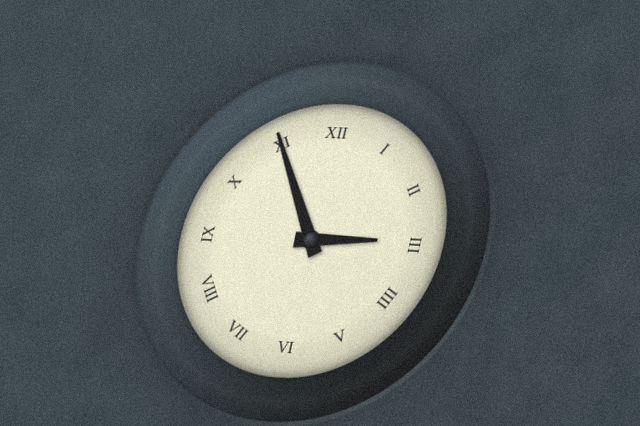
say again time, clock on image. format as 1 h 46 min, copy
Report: 2 h 55 min
